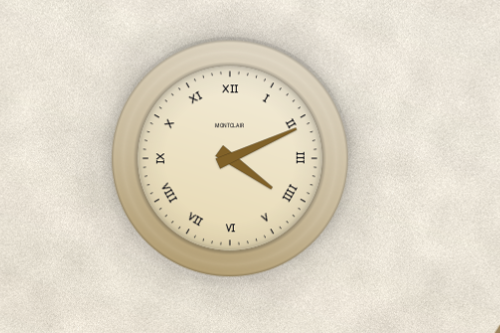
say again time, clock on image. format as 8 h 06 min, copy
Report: 4 h 11 min
